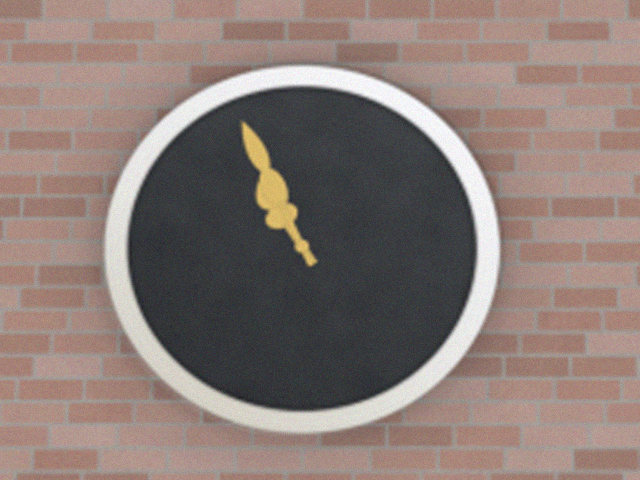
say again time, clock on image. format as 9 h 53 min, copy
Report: 10 h 56 min
